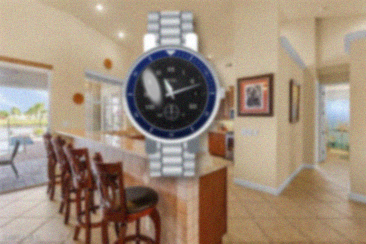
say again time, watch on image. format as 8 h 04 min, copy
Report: 11 h 12 min
